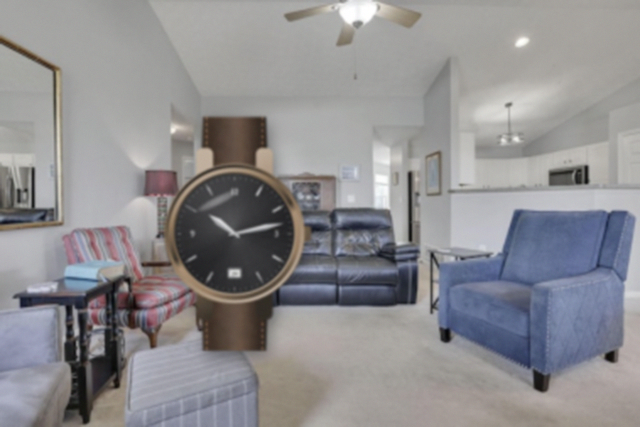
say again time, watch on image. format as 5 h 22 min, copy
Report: 10 h 13 min
